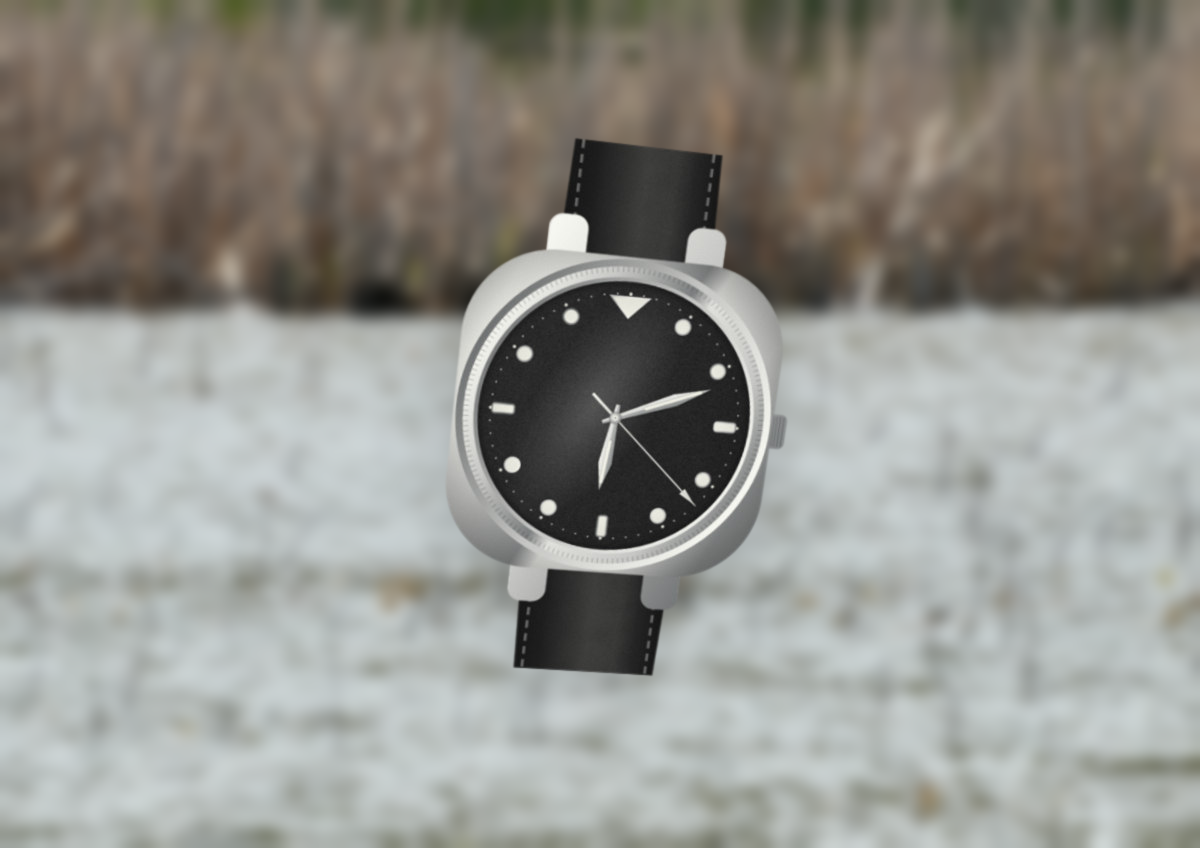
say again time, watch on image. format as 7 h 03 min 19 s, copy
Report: 6 h 11 min 22 s
